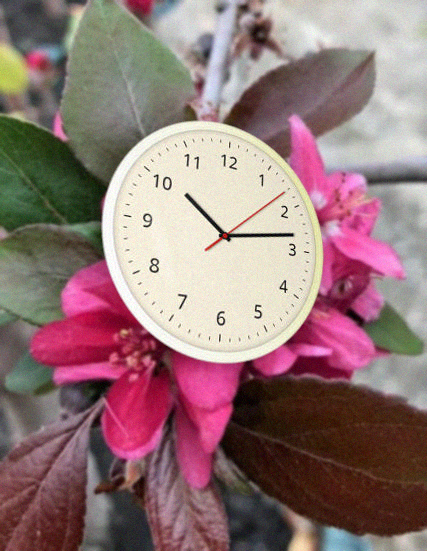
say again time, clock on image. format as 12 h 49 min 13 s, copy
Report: 10 h 13 min 08 s
